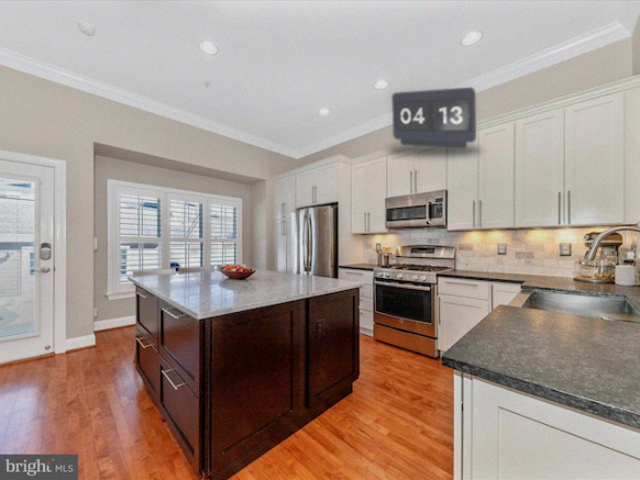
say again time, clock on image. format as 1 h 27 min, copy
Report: 4 h 13 min
